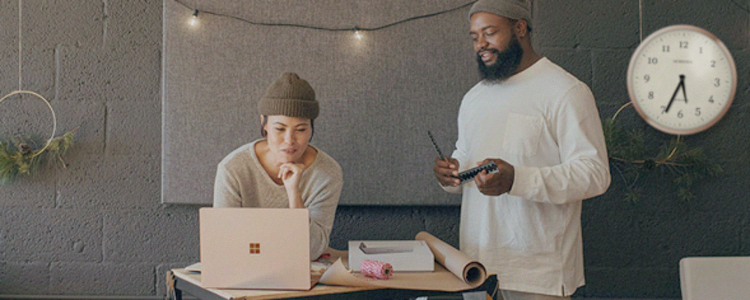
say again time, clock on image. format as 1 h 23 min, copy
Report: 5 h 34 min
